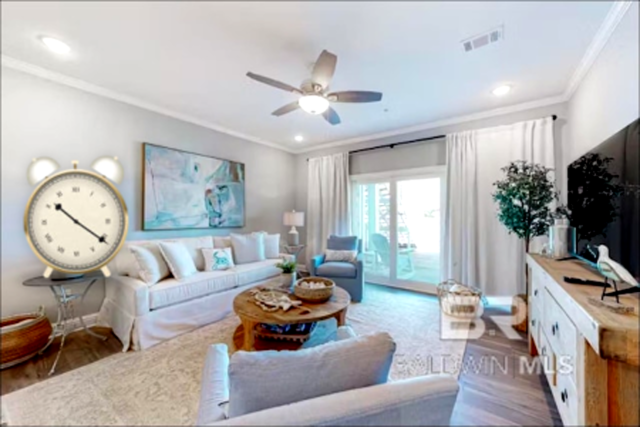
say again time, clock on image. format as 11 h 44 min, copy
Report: 10 h 21 min
